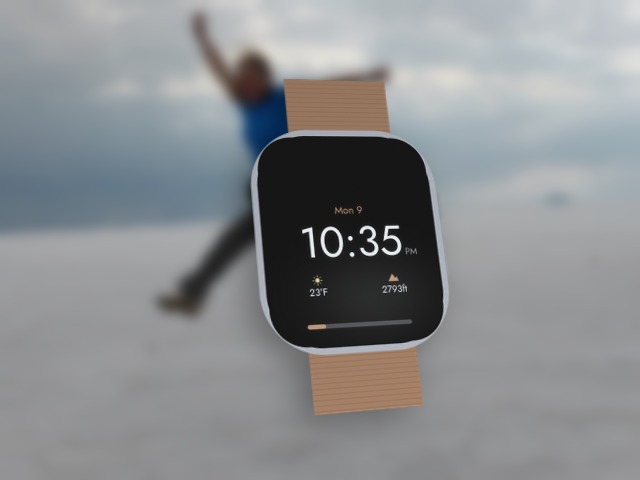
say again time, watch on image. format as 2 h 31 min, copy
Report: 10 h 35 min
